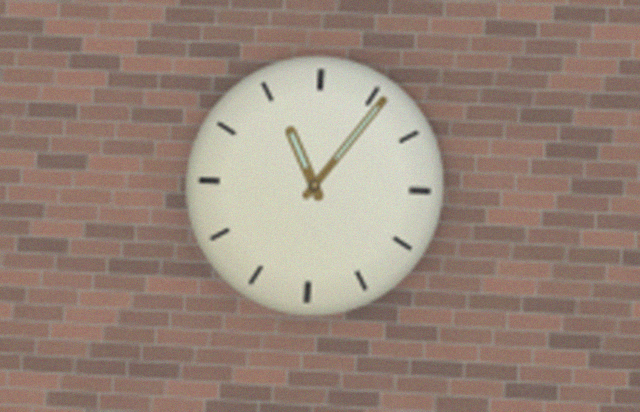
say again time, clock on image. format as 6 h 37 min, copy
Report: 11 h 06 min
